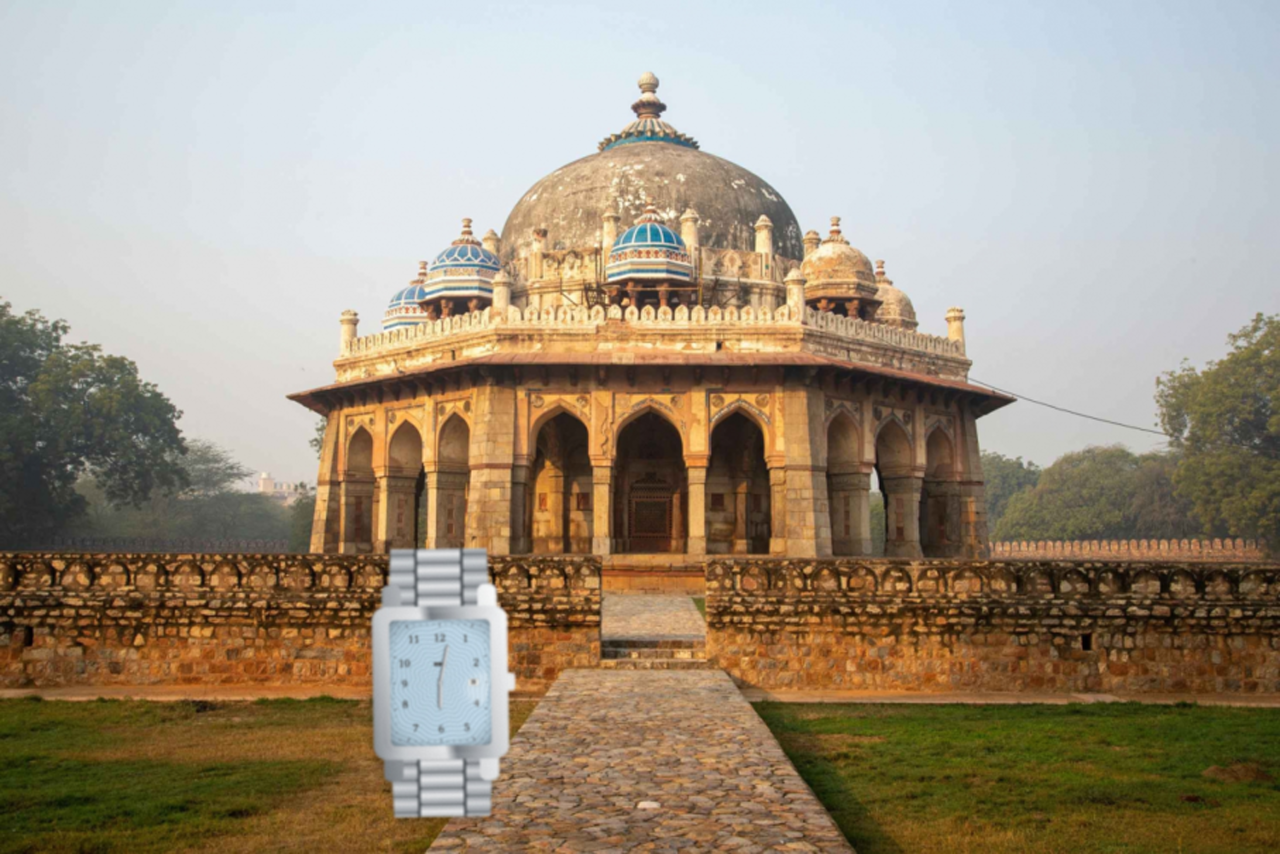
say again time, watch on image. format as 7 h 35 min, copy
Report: 6 h 02 min
